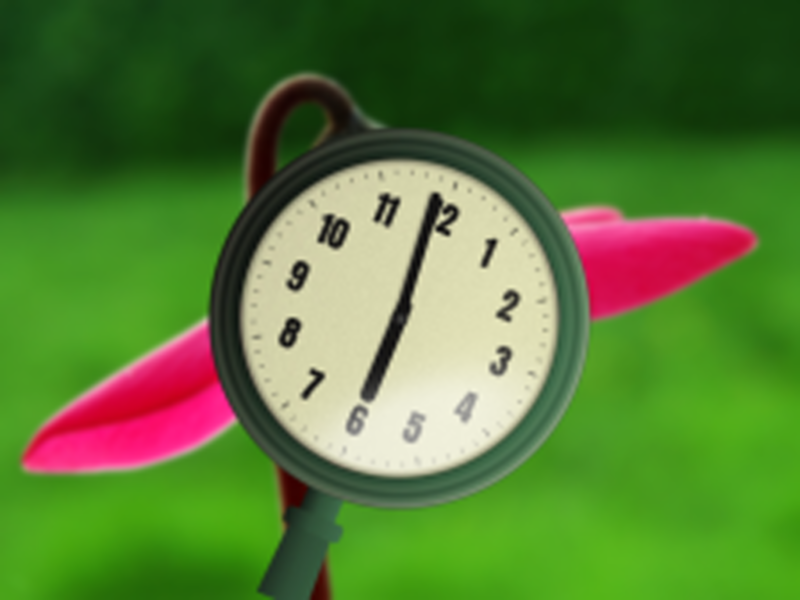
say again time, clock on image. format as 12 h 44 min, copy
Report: 5 h 59 min
